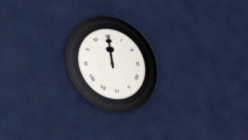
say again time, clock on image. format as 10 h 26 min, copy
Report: 12 h 00 min
